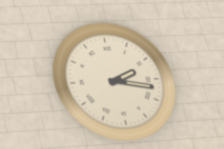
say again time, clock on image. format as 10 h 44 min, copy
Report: 2 h 17 min
